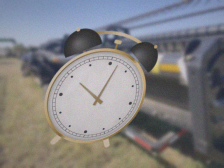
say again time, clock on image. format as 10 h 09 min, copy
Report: 10 h 02 min
